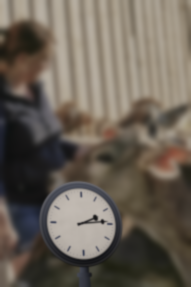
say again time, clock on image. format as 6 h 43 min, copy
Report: 2 h 14 min
